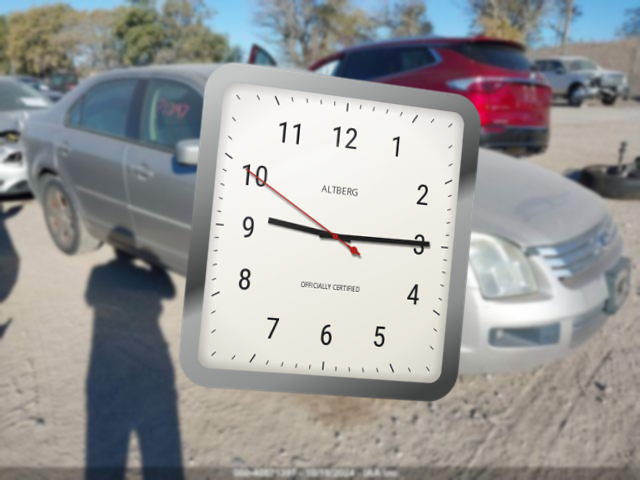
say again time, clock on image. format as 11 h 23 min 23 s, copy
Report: 9 h 14 min 50 s
